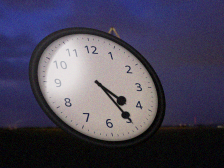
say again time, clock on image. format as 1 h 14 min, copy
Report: 4 h 25 min
